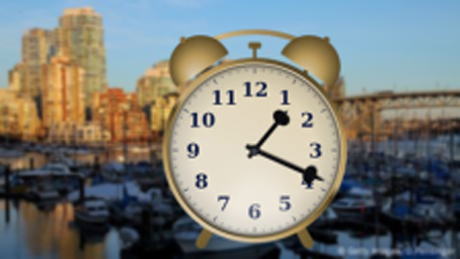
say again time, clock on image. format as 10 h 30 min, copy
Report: 1 h 19 min
